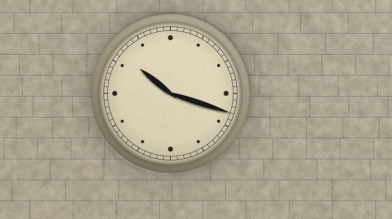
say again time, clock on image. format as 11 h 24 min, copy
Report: 10 h 18 min
